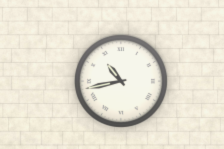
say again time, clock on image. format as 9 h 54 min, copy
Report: 10 h 43 min
